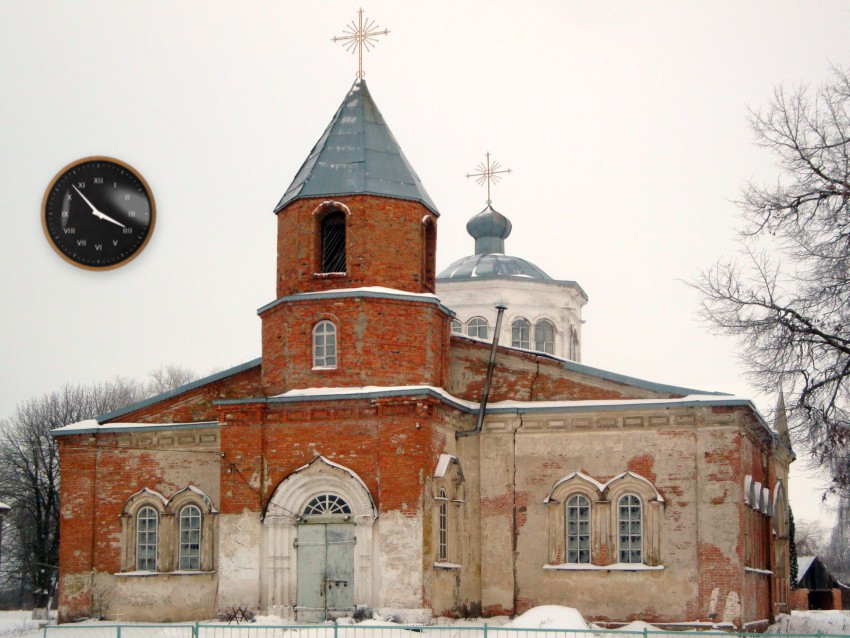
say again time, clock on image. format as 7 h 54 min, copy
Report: 3 h 53 min
